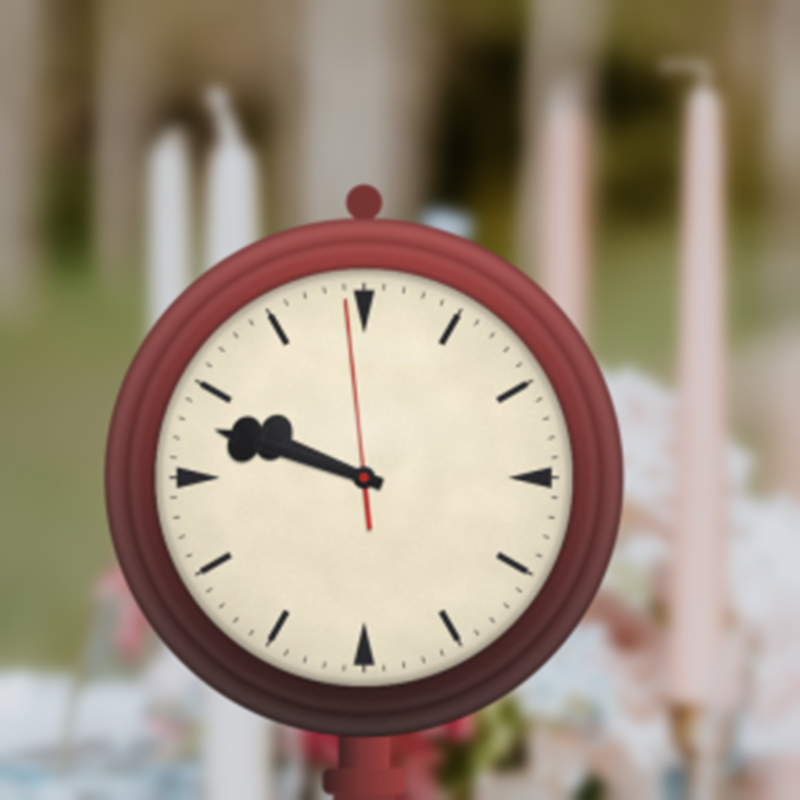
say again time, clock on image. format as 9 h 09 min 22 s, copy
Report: 9 h 47 min 59 s
